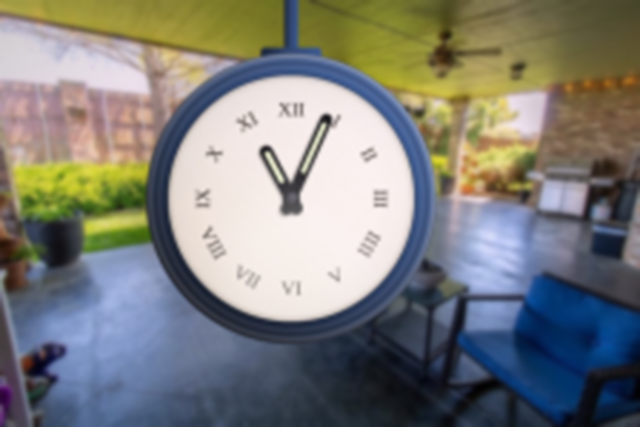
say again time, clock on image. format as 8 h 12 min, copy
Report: 11 h 04 min
